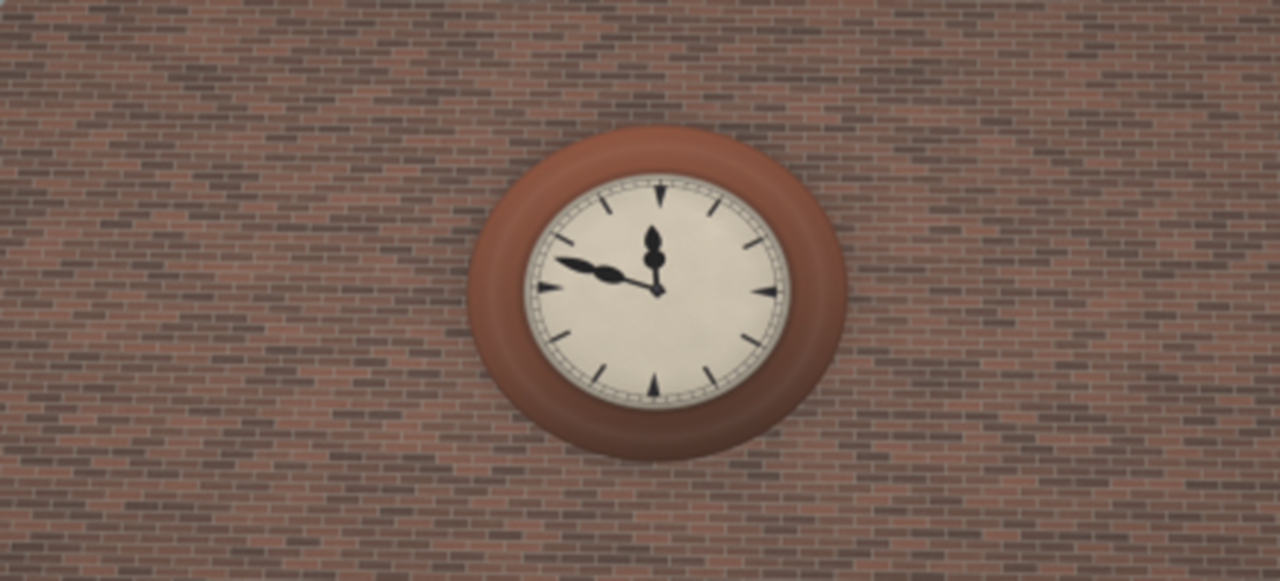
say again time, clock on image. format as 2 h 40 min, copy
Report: 11 h 48 min
